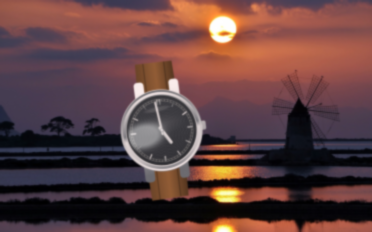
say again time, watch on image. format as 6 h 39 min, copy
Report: 4 h 59 min
